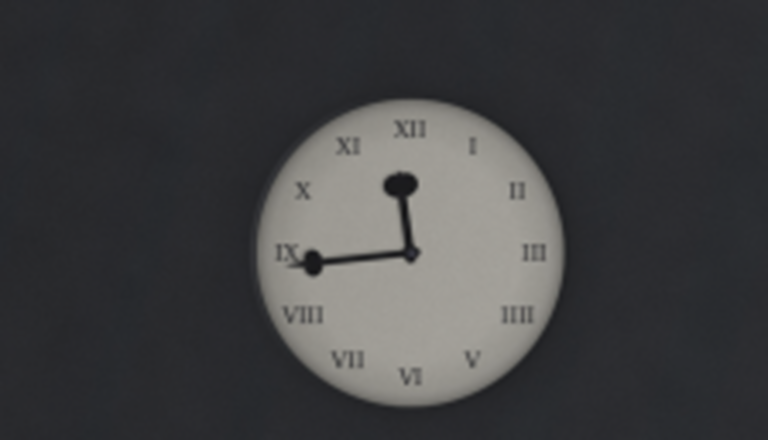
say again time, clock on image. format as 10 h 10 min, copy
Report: 11 h 44 min
